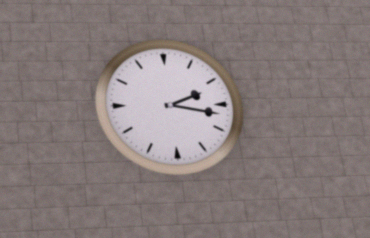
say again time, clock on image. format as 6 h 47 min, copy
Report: 2 h 17 min
